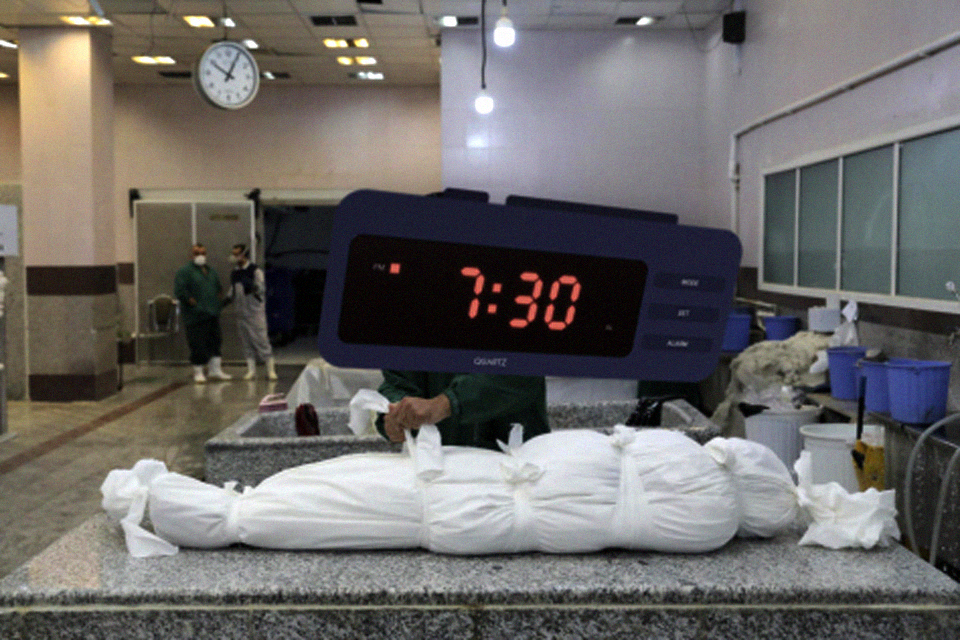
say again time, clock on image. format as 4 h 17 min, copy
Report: 7 h 30 min
